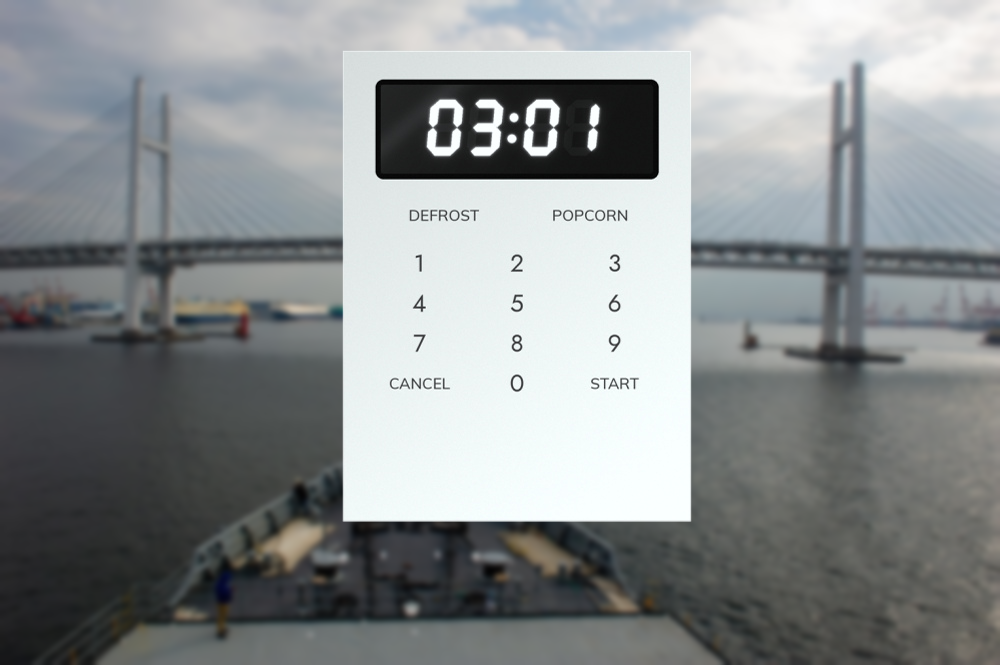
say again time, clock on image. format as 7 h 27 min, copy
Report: 3 h 01 min
